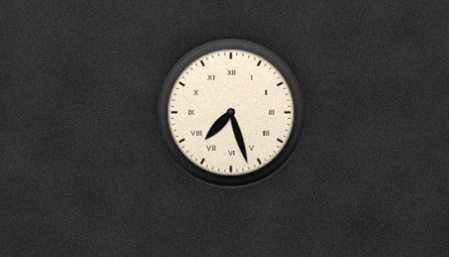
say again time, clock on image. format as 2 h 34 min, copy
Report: 7 h 27 min
